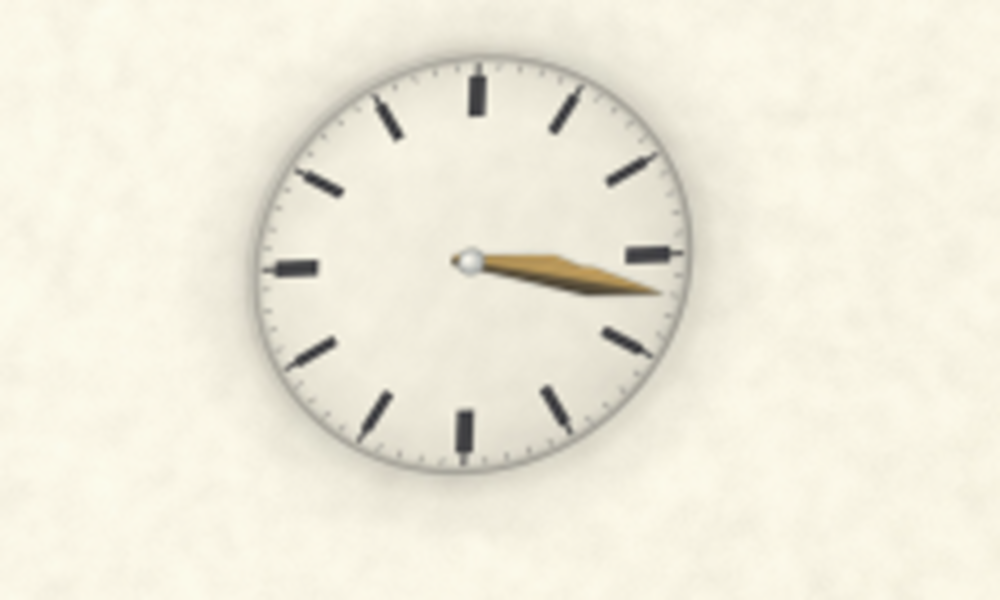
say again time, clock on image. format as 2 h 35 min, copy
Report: 3 h 17 min
